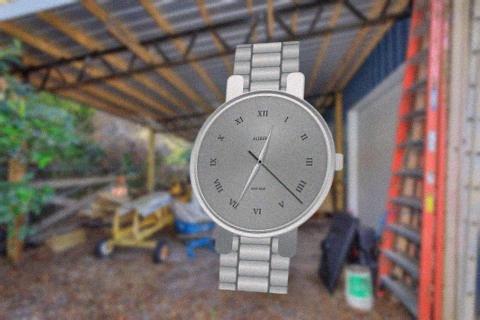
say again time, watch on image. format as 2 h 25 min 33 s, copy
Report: 12 h 34 min 22 s
